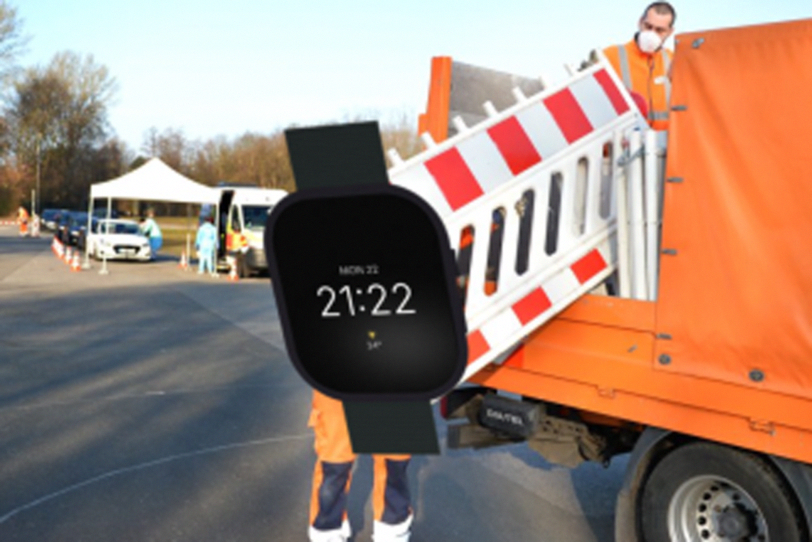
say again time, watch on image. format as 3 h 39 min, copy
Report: 21 h 22 min
